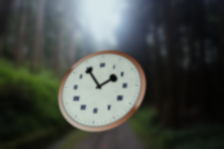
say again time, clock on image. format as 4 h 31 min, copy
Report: 1 h 54 min
